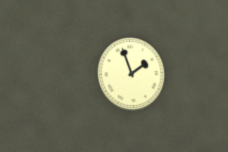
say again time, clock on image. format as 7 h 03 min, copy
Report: 1 h 57 min
